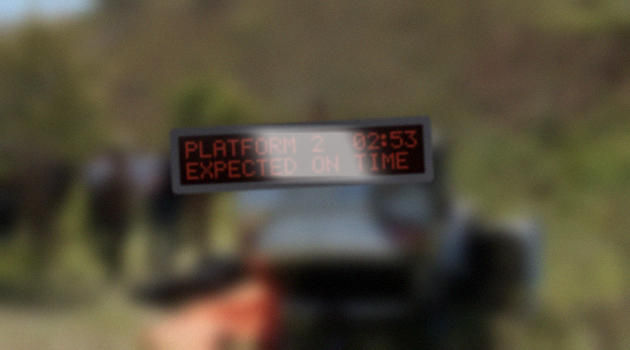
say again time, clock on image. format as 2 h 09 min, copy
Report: 2 h 53 min
